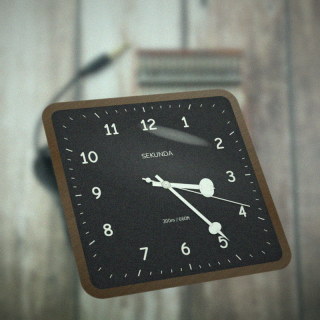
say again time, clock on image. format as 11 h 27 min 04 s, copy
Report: 3 h 24 min 19 s
